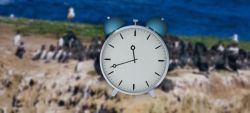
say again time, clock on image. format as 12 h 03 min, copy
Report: 11 h 42 min
